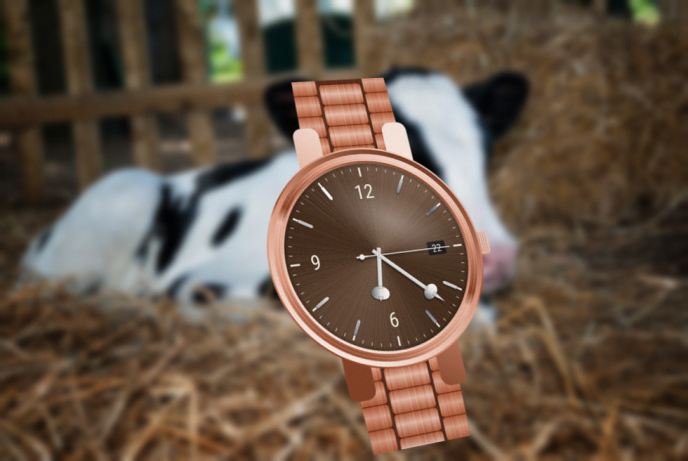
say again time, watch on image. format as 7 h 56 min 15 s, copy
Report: 6 h 22 min 15 s
